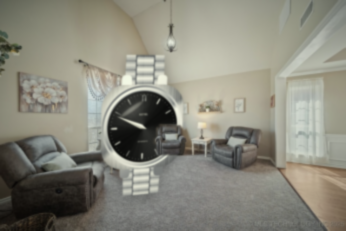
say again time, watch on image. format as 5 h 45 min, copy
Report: 9 h 49 min
